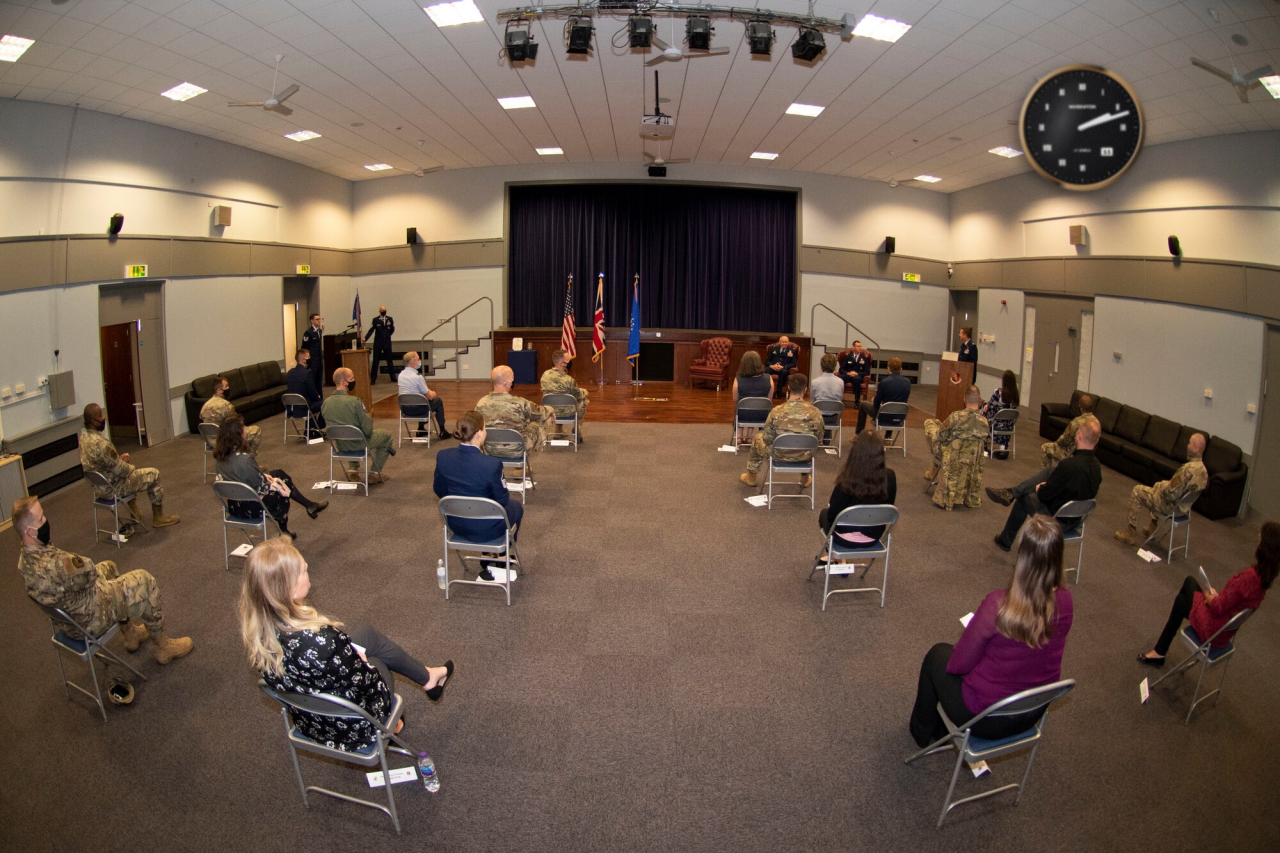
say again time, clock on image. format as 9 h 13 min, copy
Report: 2 h 12 min
